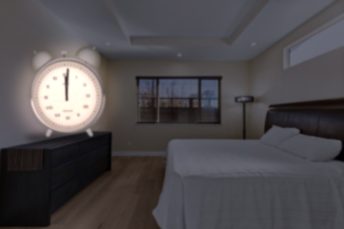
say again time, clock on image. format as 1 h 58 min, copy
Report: 12 h 01 min
